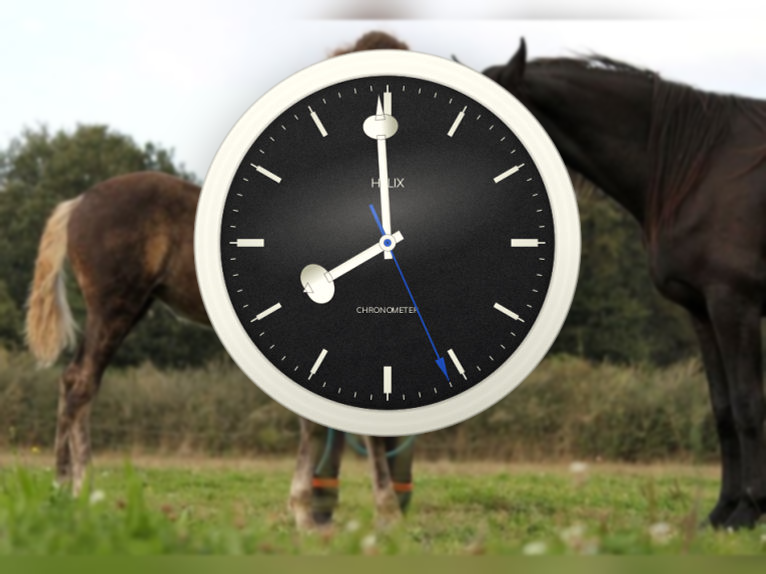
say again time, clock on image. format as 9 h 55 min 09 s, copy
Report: 7 h 59 min 26 s
